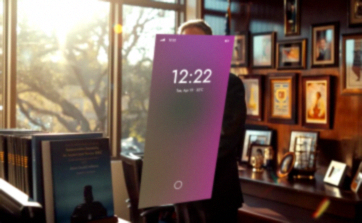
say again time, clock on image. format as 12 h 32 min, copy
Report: 12 h 22 min
